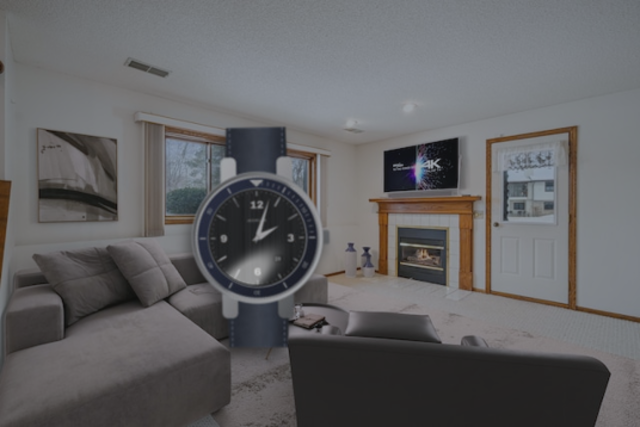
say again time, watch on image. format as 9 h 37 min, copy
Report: 2 h 03 min
